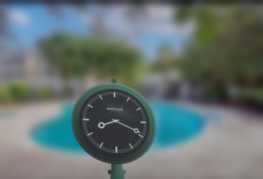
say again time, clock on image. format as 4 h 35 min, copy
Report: 8 h 19 min
